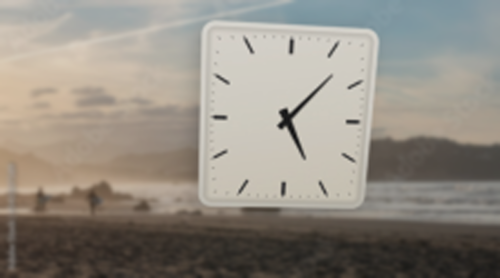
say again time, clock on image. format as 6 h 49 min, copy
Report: 5 h 07 min
